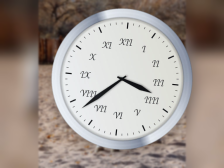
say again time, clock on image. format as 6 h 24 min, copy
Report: 3 h 38 min
